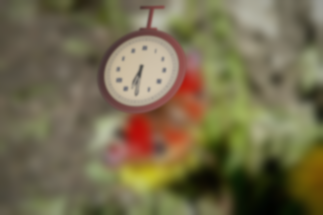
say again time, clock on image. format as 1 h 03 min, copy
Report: 6 h 30 min
